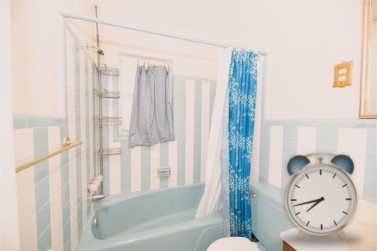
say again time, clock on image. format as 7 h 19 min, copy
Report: 7 h 43 min
